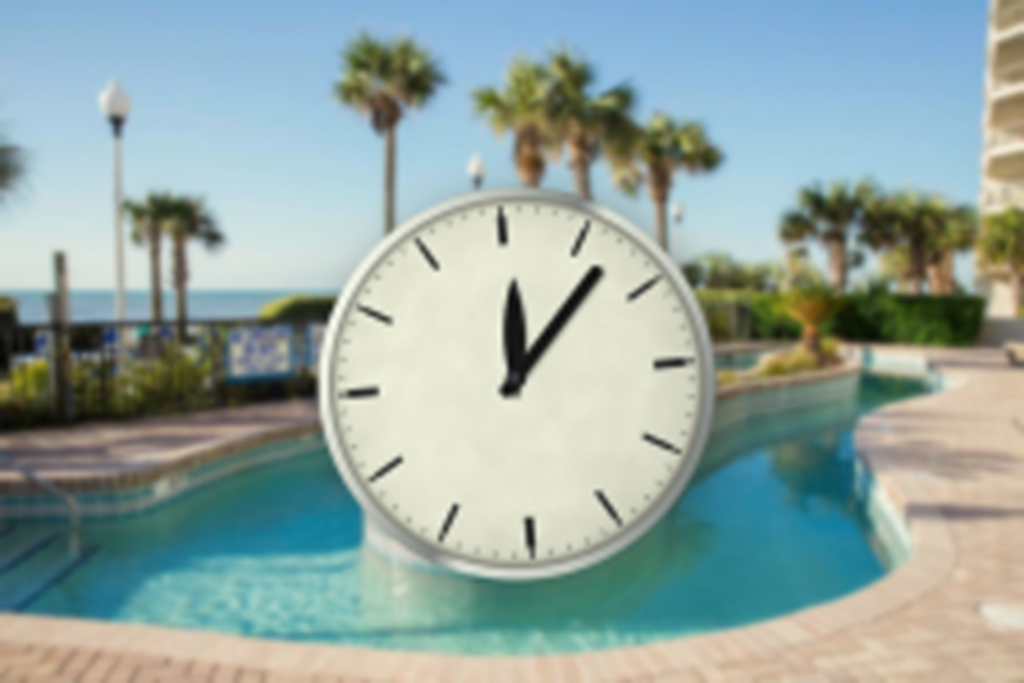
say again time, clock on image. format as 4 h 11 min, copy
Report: 12 h 07 min
